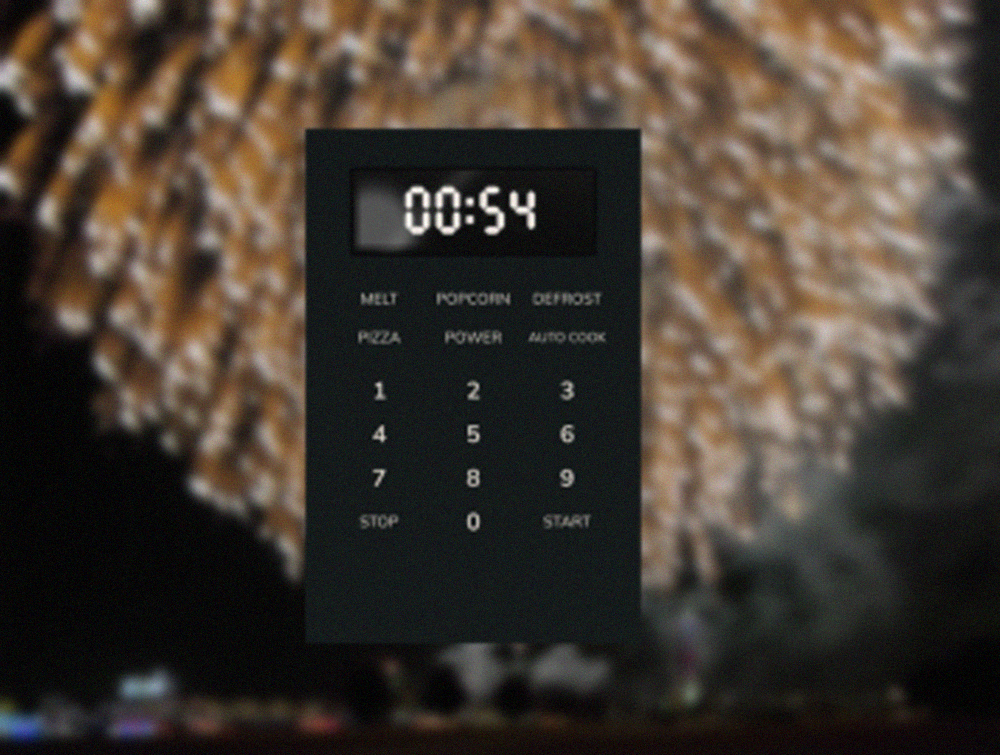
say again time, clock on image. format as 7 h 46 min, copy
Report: 0 h 54 min
